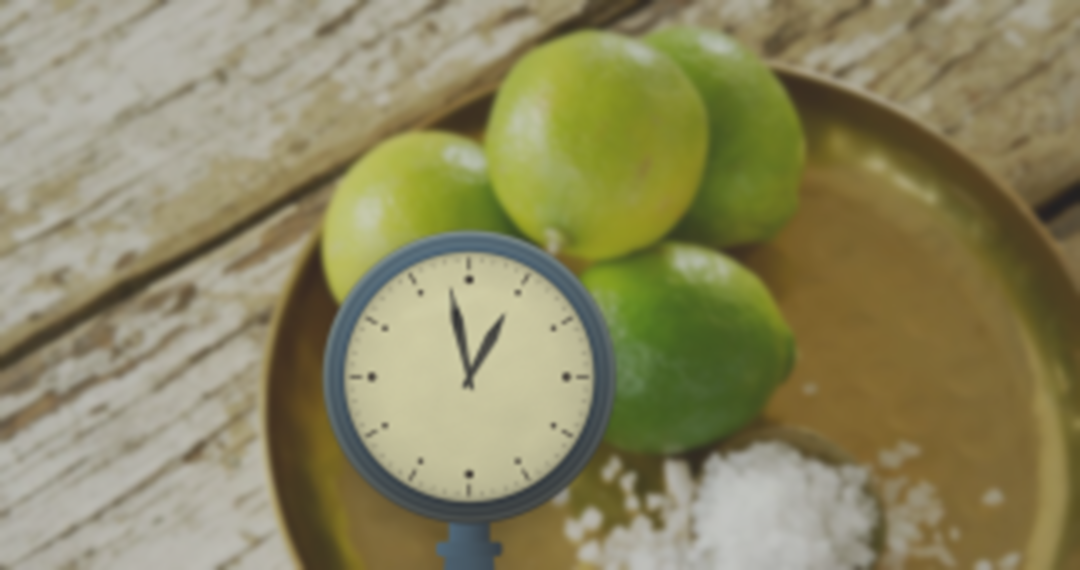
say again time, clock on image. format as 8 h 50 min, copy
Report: 12 h 58 min
